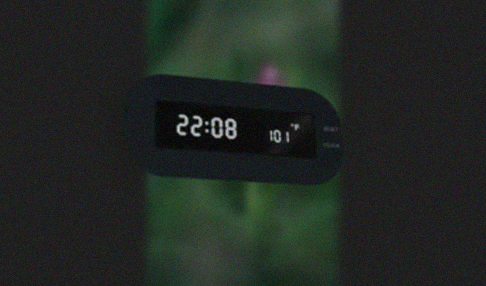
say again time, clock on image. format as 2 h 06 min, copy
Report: 22 h 08 min
